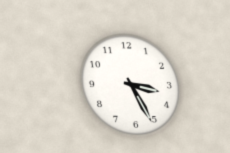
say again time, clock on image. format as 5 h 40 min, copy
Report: 3 h 26 min
